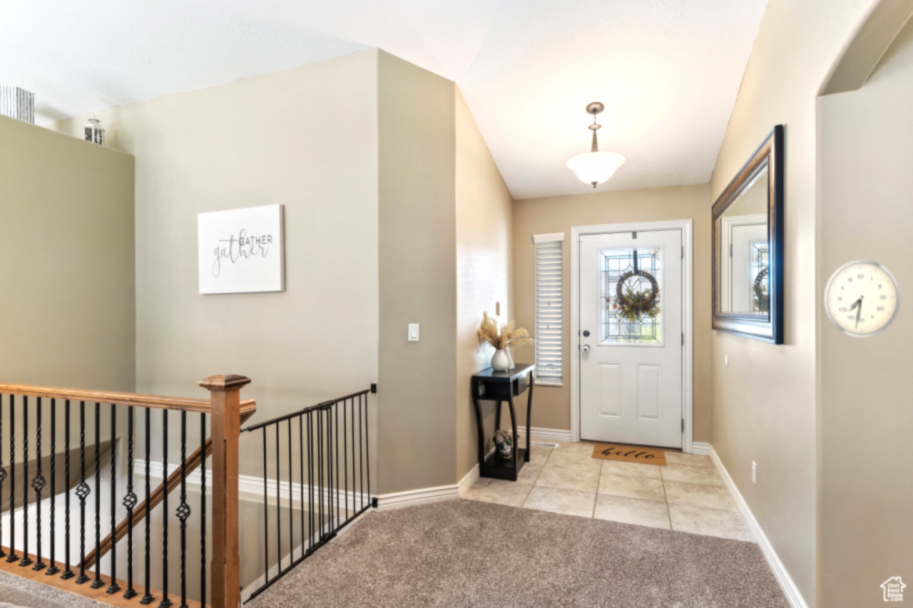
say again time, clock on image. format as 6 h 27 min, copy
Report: 7 h 32 min
